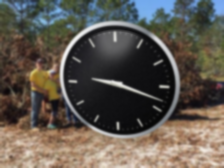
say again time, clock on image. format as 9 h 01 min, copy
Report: 9 h 18 min
